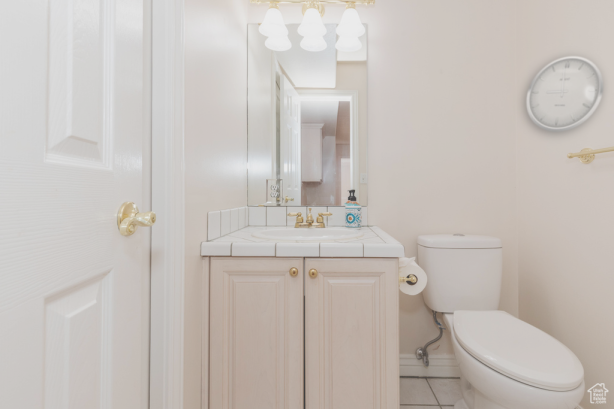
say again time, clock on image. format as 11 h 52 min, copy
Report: 8 h 59 min
